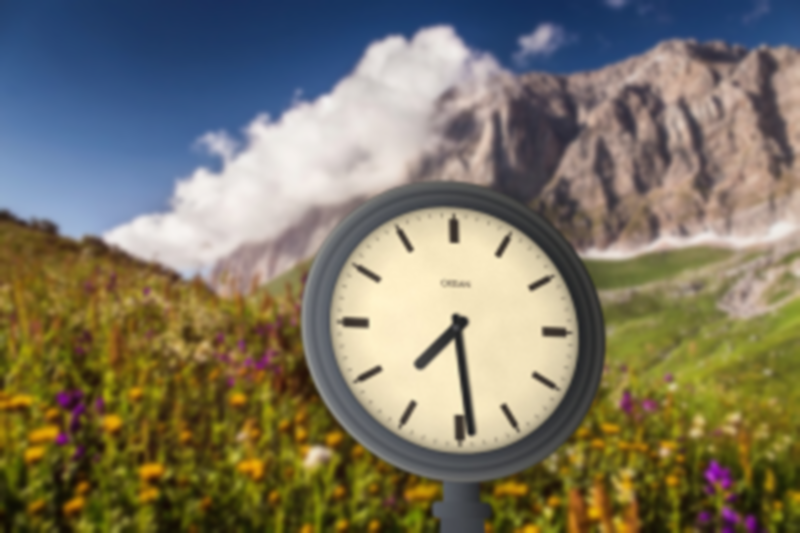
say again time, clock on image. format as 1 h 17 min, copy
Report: 7 h 29 min
